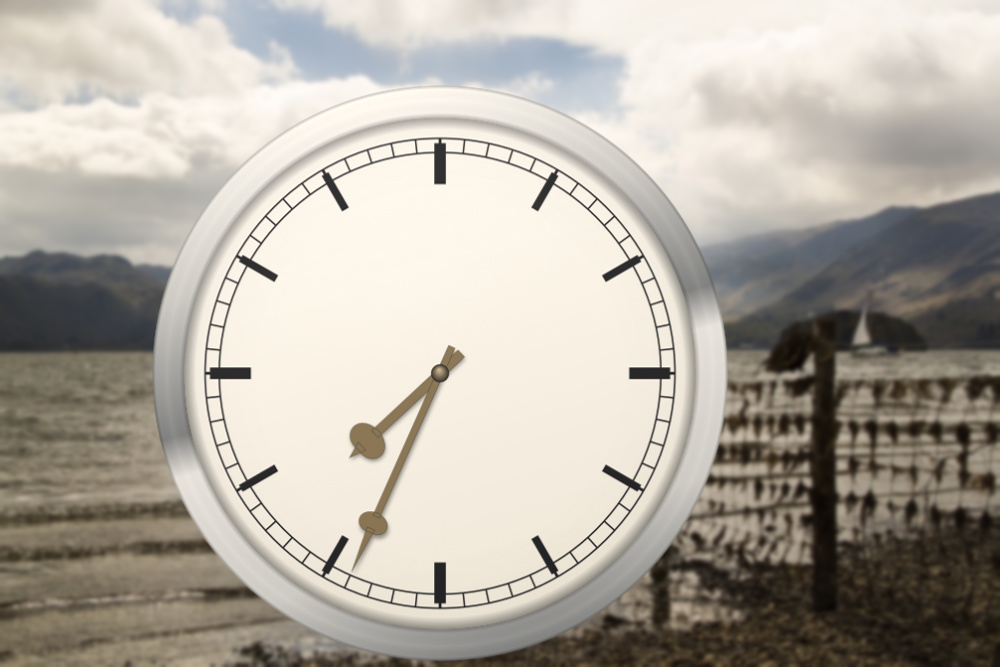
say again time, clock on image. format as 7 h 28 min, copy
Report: 7 h 34 min
